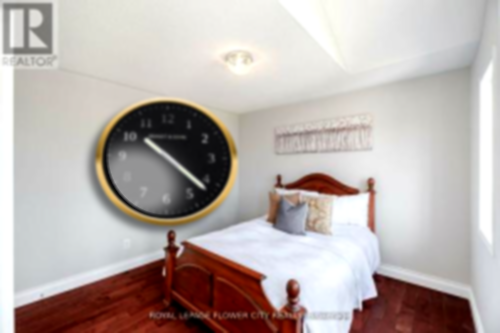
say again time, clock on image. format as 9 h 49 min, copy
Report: 10 h 22 min
